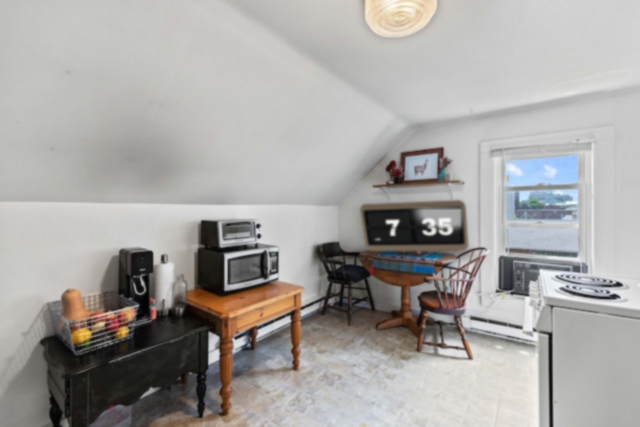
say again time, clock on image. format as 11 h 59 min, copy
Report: 7 h 35 min
